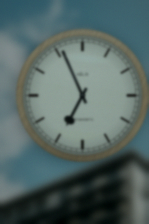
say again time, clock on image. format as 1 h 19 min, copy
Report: 6 h 56 min
